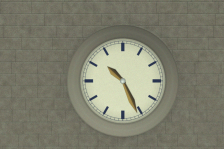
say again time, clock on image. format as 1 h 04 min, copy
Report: 10 h 26 min
